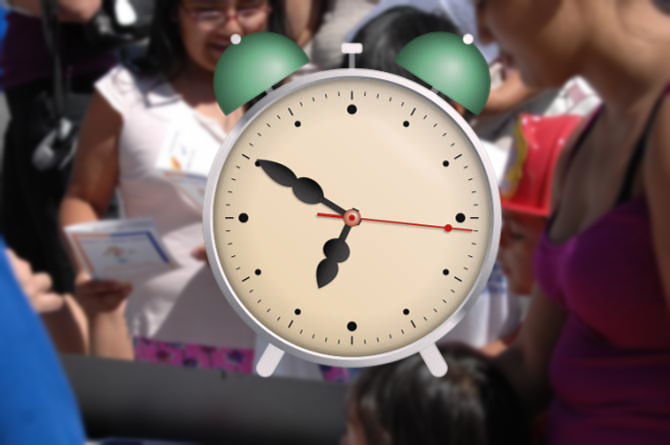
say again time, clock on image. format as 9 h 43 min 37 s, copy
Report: 6 h 50 min 16 s
